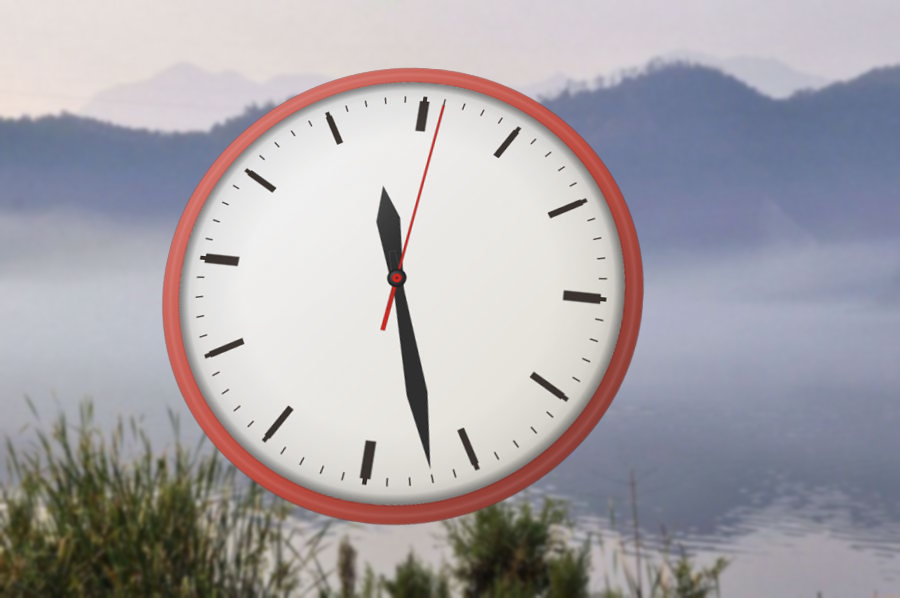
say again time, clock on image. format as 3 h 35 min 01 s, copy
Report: 11 h 27 min 01 s
